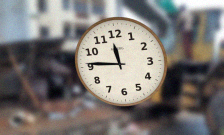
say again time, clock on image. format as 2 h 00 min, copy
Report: 11 h 46 min
